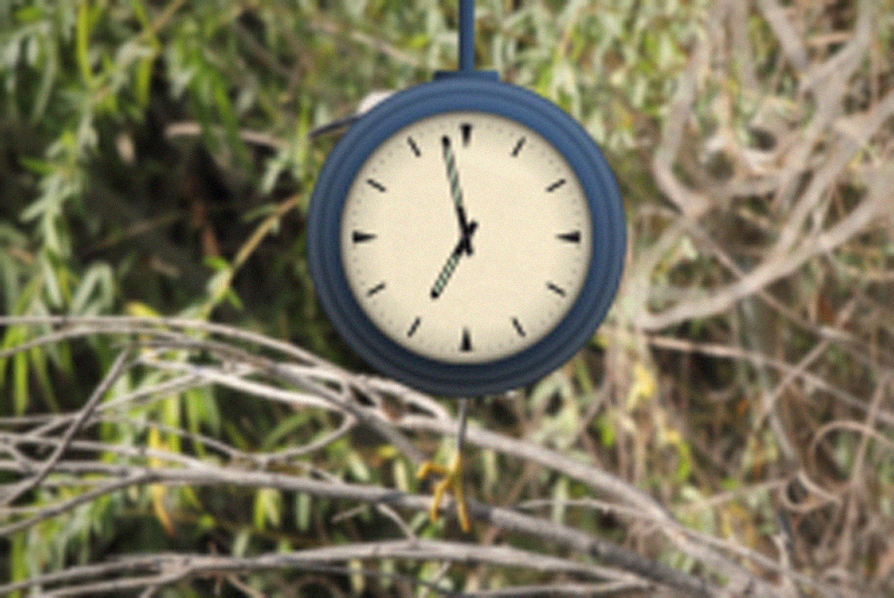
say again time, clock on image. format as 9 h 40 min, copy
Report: 6 h 58 min
